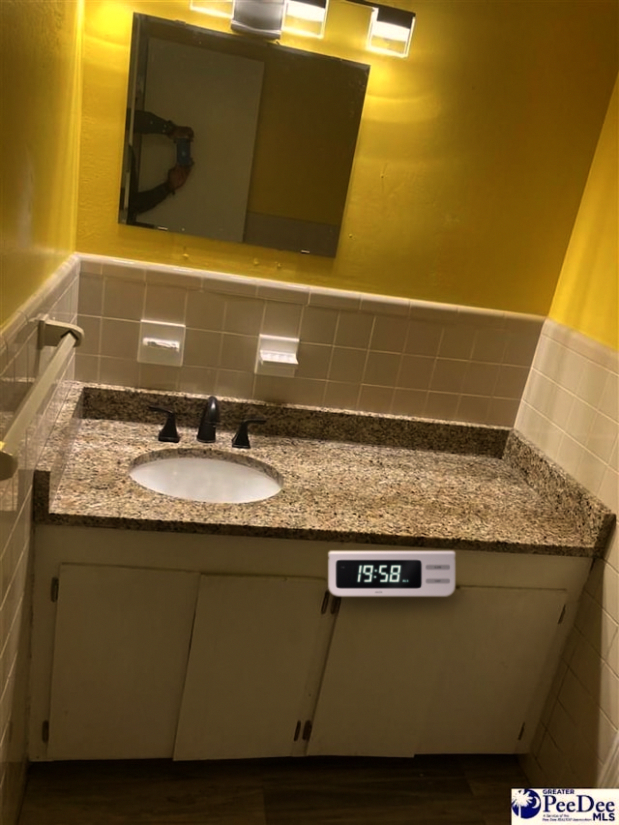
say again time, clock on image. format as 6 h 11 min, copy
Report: 19 h 58 min
